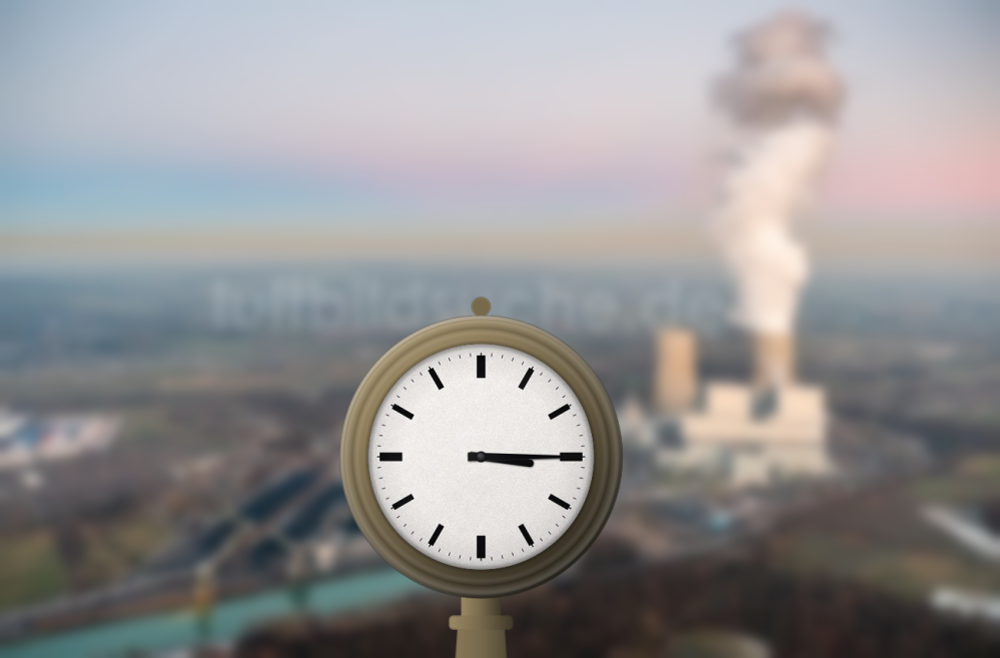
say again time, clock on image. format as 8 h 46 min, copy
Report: 3 h 15 min
